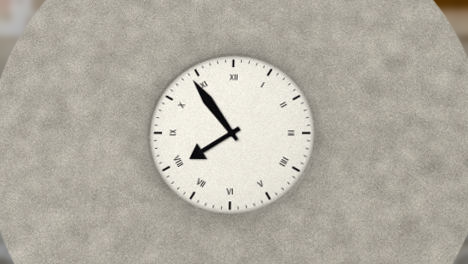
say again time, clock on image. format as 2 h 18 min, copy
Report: 7 h 54 min
